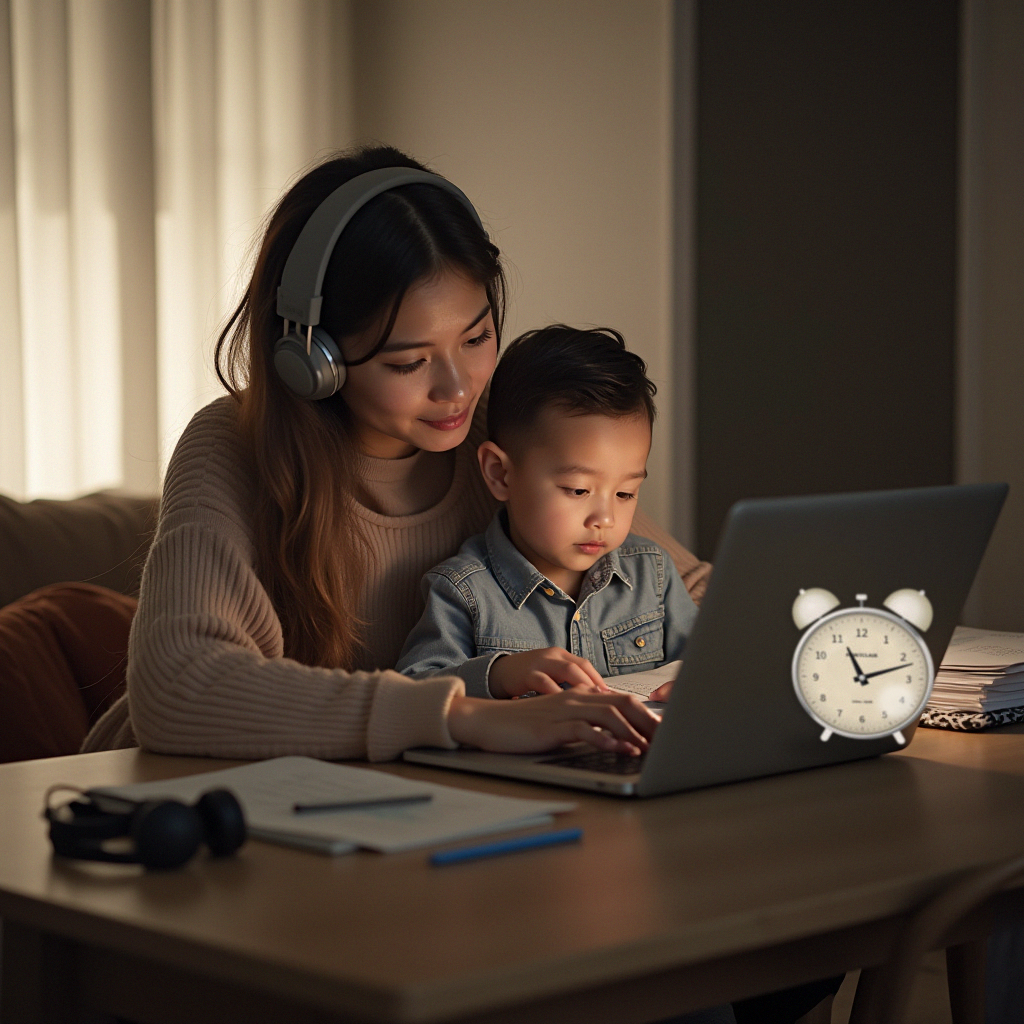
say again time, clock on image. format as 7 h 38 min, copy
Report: 11 h 12 min
